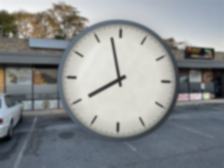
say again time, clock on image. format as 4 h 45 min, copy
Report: 7 h 58 min
